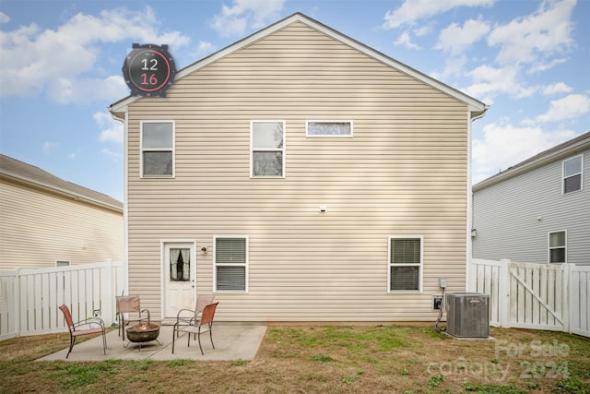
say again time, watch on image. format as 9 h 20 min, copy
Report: 12 h 16 min
